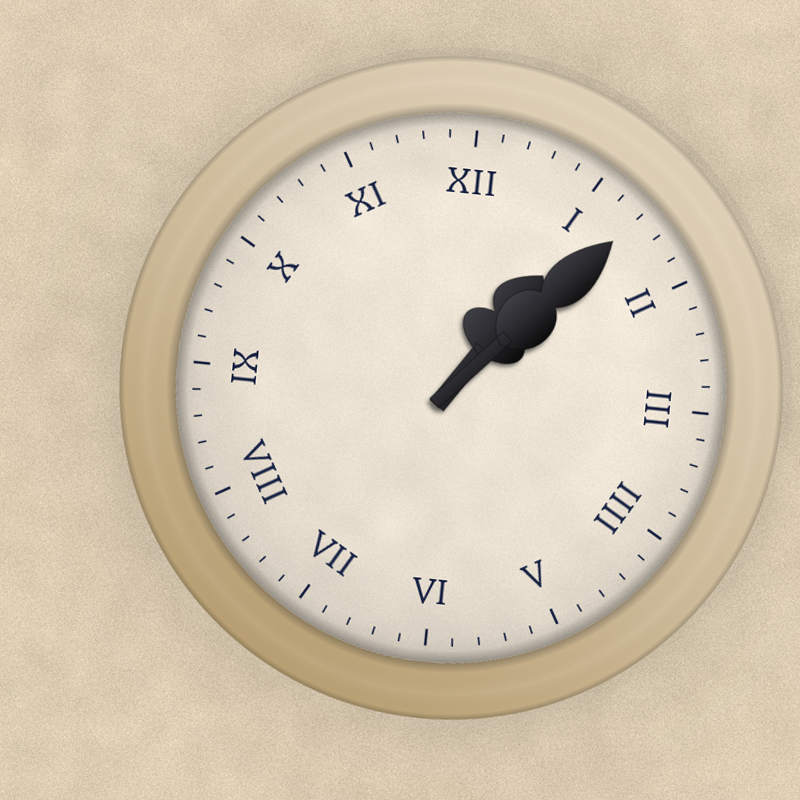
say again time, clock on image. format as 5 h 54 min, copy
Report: 1 h 07 min
